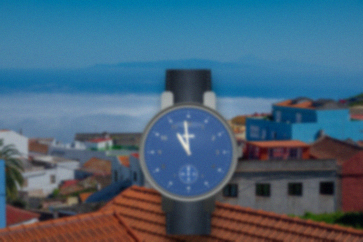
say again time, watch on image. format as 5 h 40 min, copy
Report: 10 h 59 min
